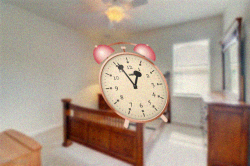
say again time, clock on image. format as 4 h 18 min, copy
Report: 12 h 56 min
